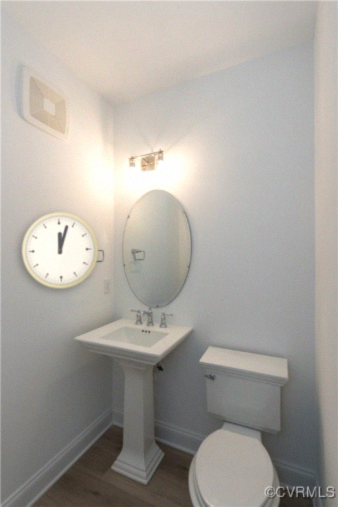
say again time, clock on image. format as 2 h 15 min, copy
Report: 12 h 03 min
